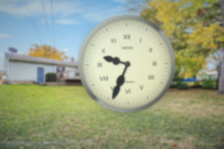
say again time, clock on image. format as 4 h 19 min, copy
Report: 9 h 34 min
